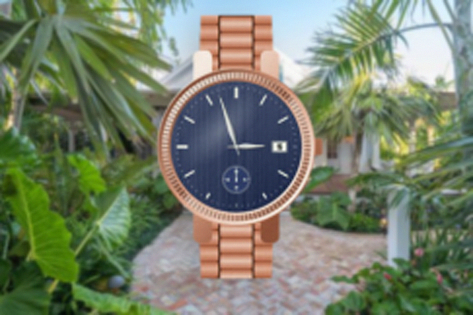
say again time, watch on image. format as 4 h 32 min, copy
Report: 2 h 57 min
